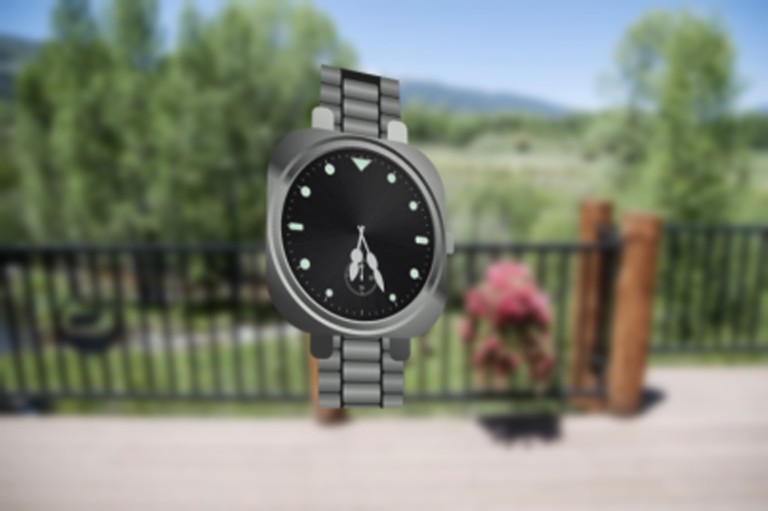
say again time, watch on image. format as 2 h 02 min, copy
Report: 6 h 26 min
